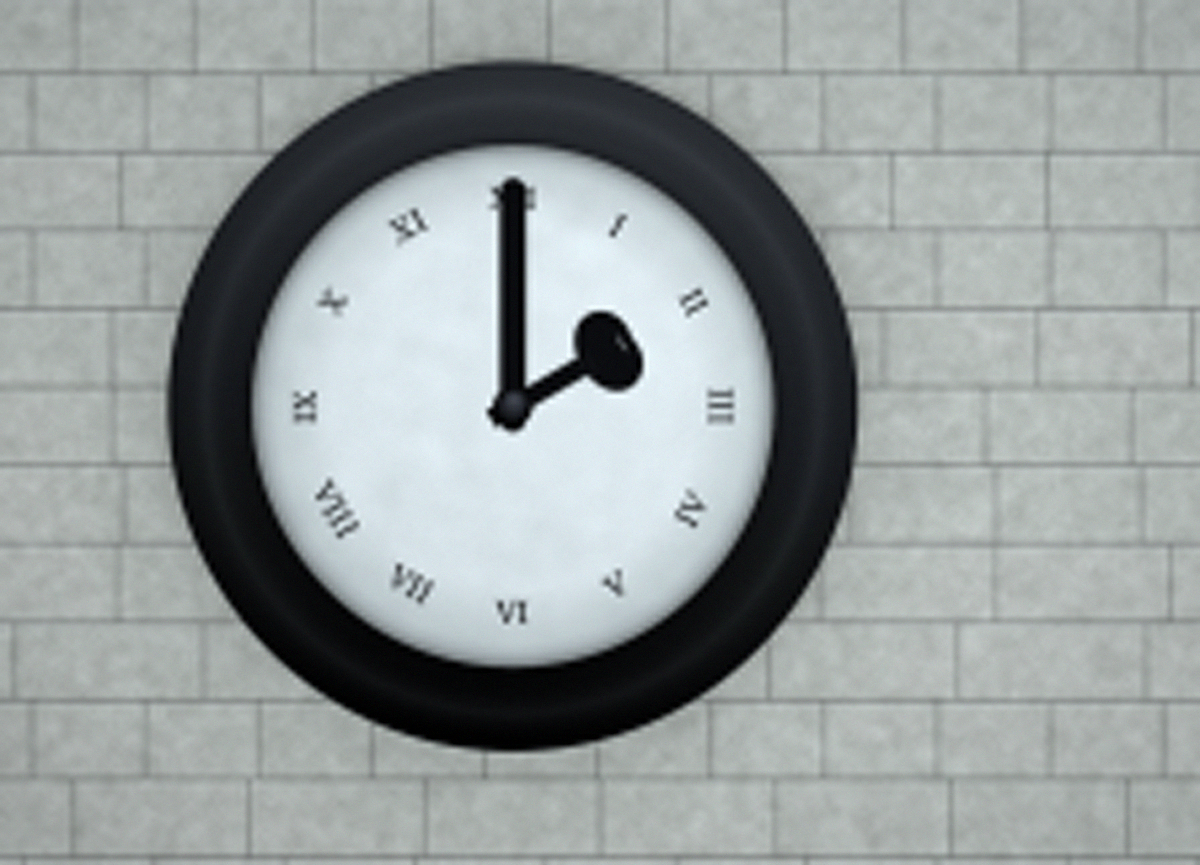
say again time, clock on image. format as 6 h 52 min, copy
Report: 2 h 00 min
